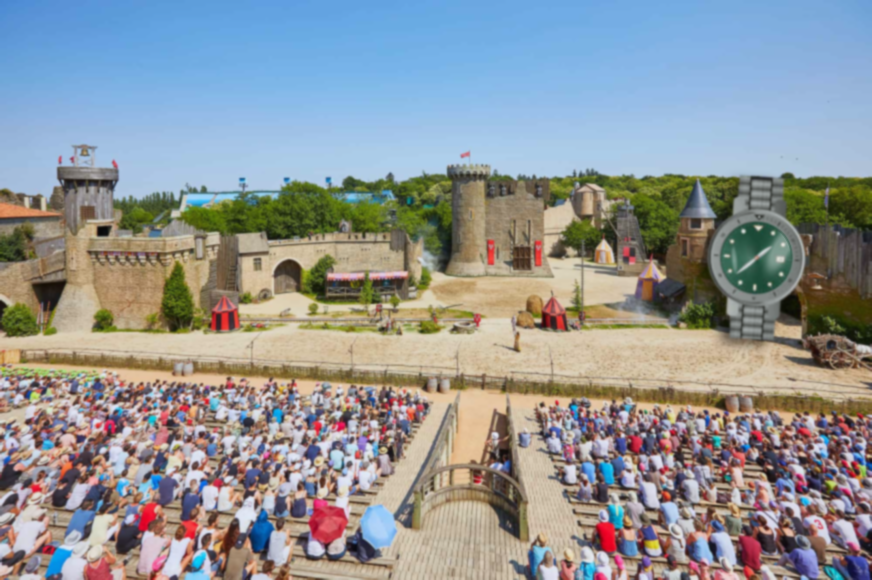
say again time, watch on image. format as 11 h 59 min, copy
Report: 1 h 38 min
